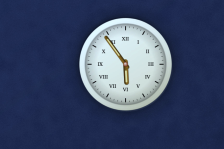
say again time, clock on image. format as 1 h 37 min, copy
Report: 5 h 54 min
